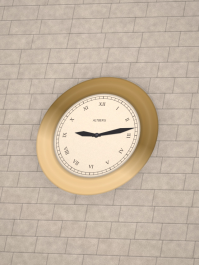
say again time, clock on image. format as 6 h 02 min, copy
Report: 9 h 13 min
